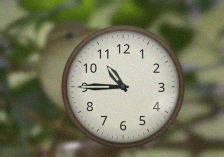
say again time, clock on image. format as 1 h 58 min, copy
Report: 10 h 45 min
